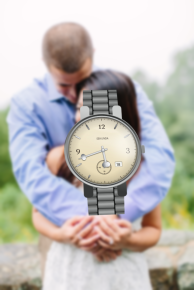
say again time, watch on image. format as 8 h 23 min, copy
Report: 5 h 42 min
